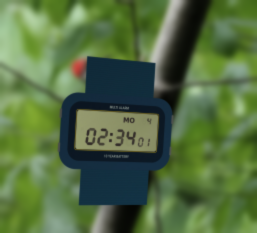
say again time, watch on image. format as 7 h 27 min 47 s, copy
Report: 2 h 34 min 01 s
